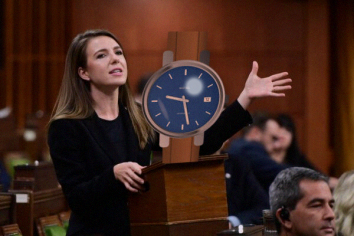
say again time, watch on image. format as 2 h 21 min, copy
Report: 9 h 28 min
